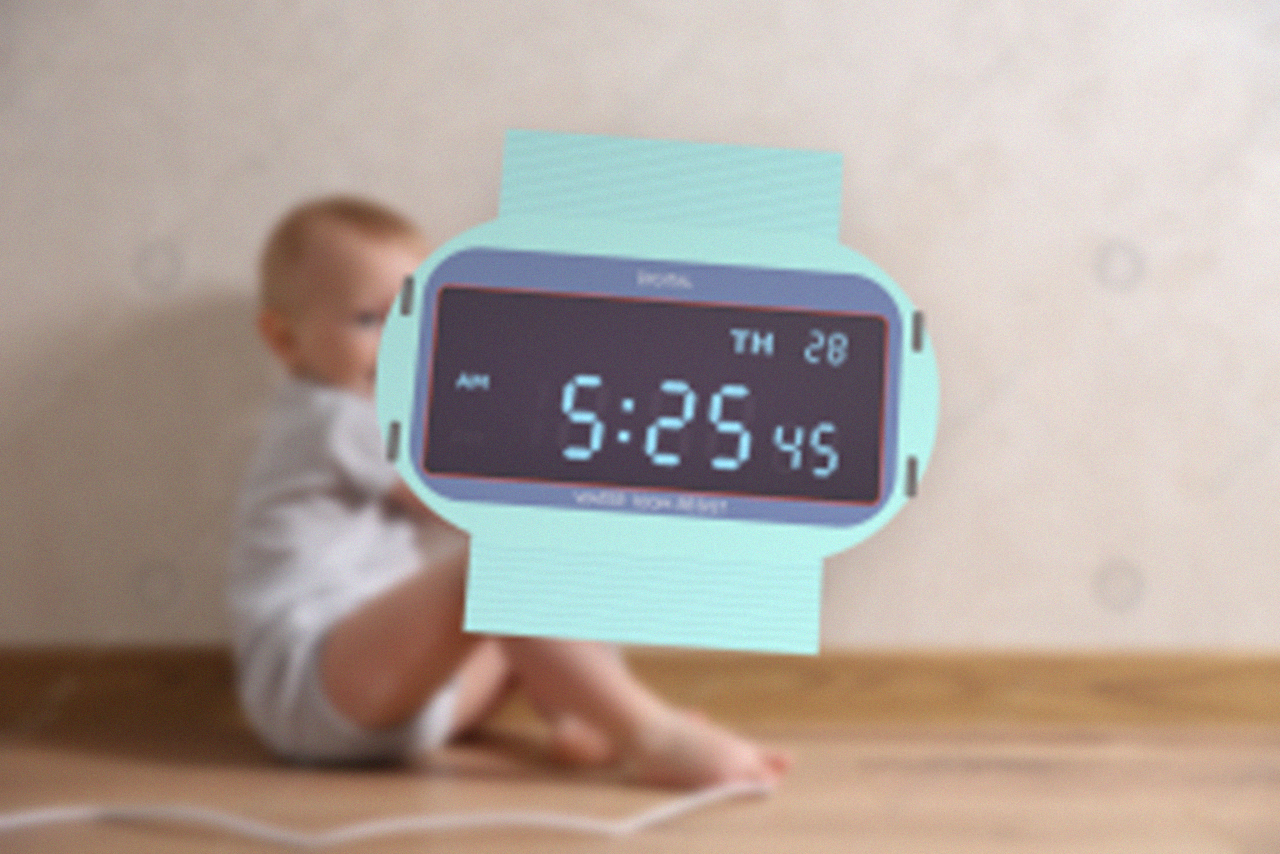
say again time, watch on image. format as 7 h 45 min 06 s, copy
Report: 5 h 25 min 45 s
